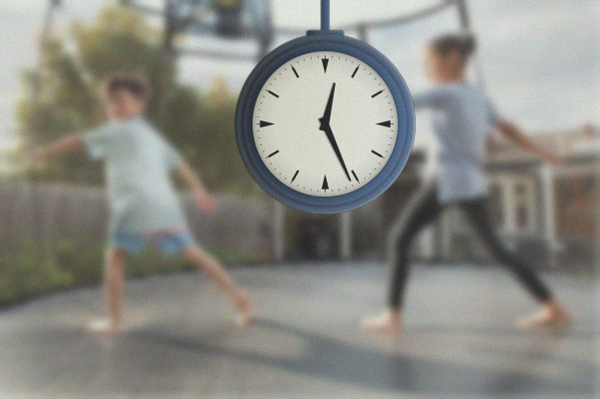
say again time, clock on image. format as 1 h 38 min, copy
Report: 12 h 26 min
